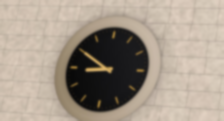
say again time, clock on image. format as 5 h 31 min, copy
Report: 8 h 50 min
